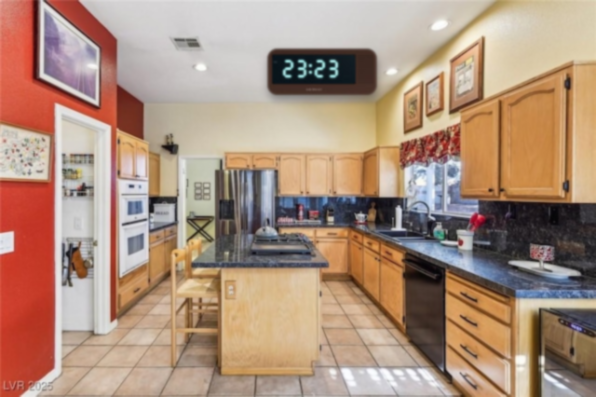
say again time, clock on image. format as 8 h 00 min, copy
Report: 23 h 23 min
